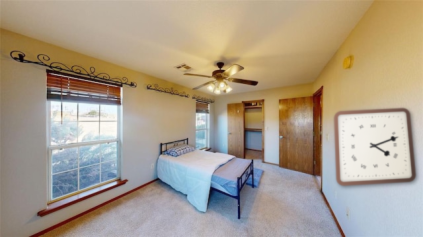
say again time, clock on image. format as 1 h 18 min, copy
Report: 4 h 12 min
